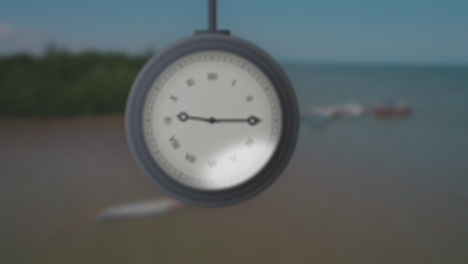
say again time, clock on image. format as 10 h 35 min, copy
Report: 9 h 15 min
